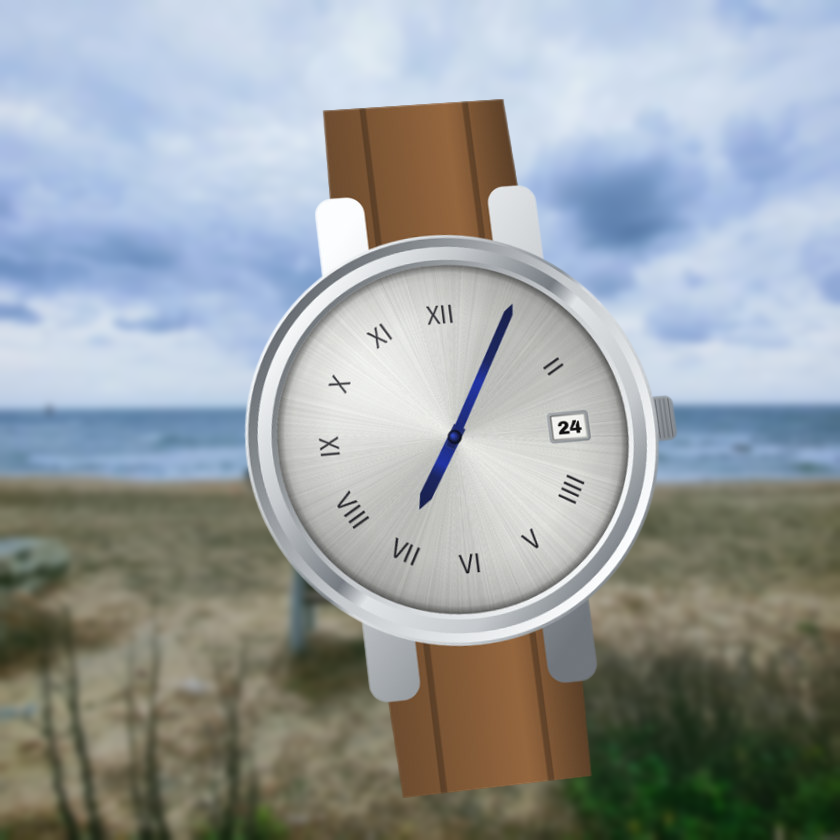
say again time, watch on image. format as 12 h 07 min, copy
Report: 7 h 05 min
